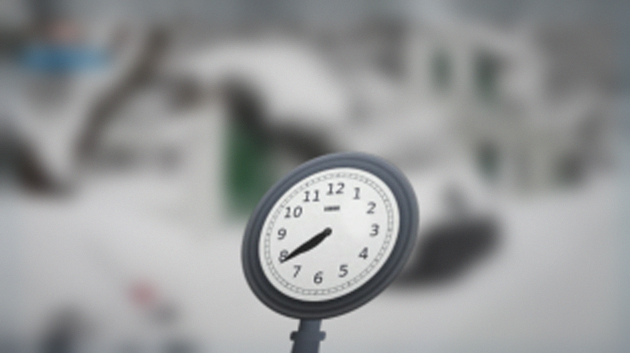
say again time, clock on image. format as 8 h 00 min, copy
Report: 7 h 39 min
